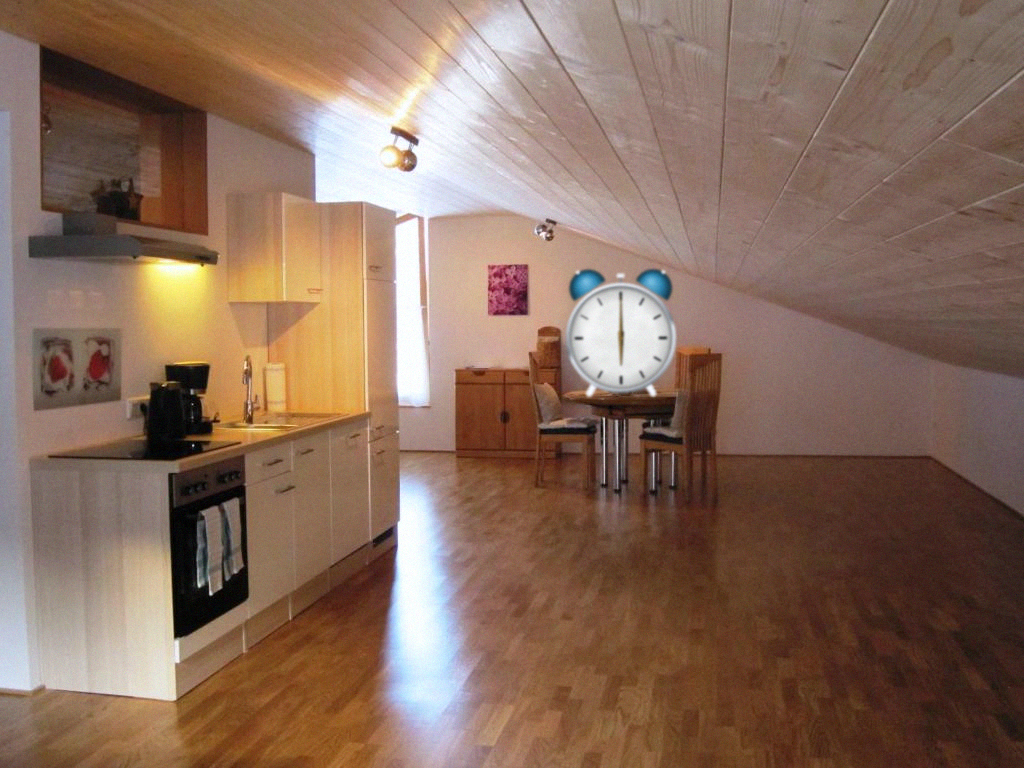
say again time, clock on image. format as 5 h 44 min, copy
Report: 6 h 00 min
